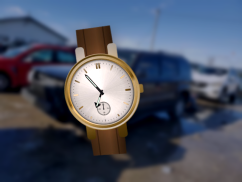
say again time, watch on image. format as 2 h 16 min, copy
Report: 6 h 54 min
